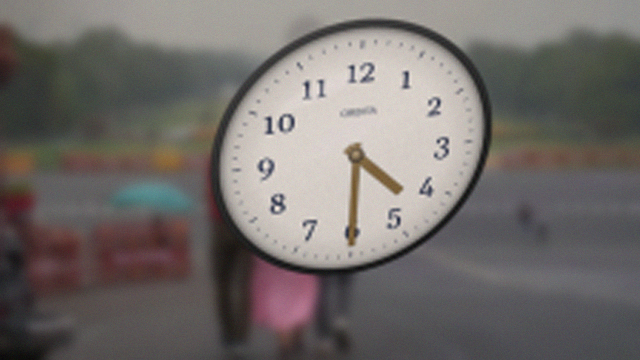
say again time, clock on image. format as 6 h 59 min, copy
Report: 4 h 30 min
